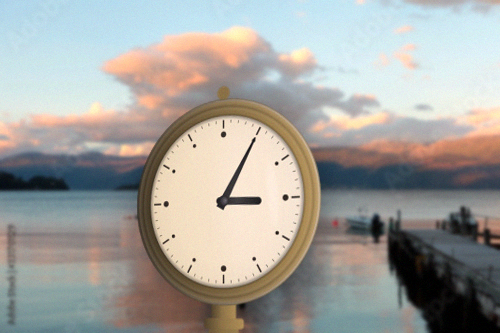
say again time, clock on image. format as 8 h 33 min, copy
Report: 3 h 05 min
